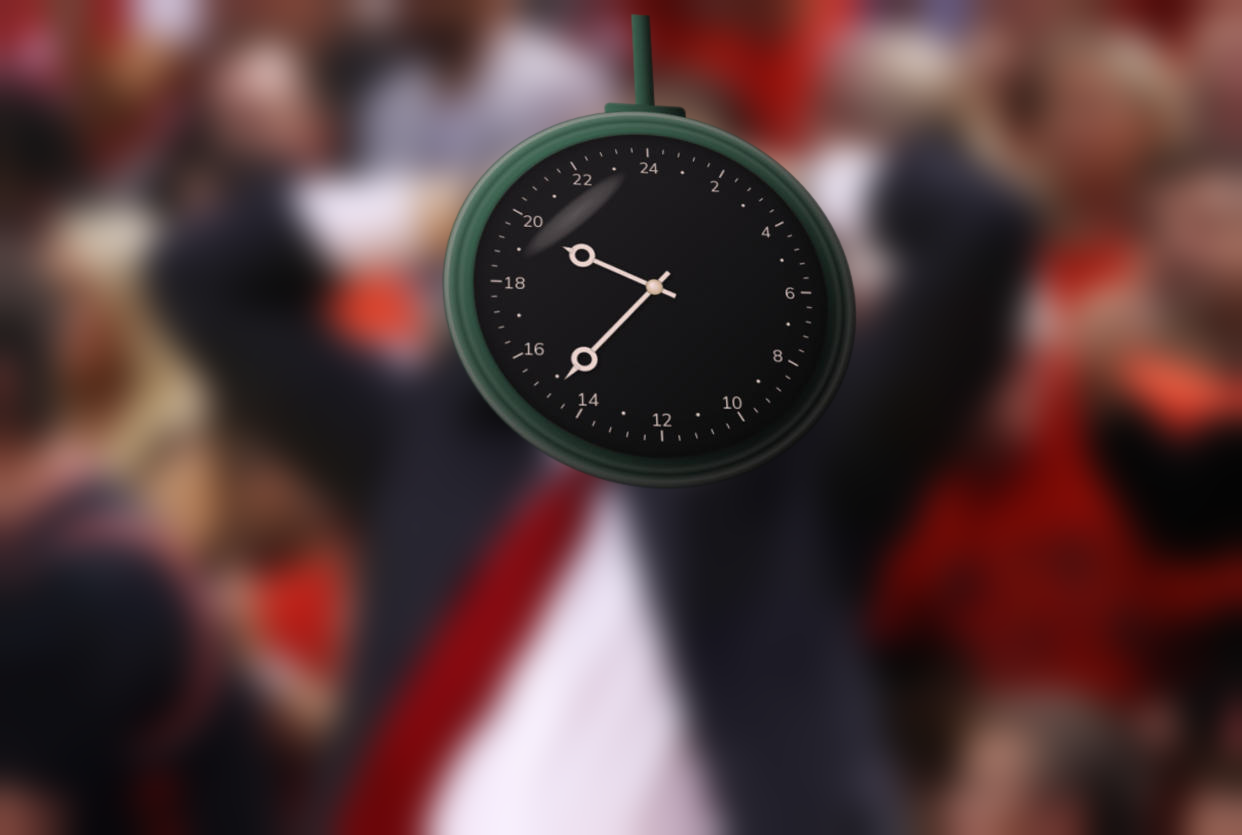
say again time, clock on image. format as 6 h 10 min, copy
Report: 19 h 37 min
